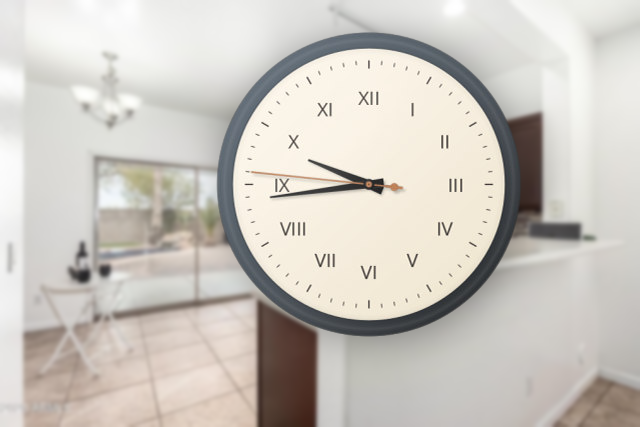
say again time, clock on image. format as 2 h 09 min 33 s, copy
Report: 9 h 43 min 46 s
